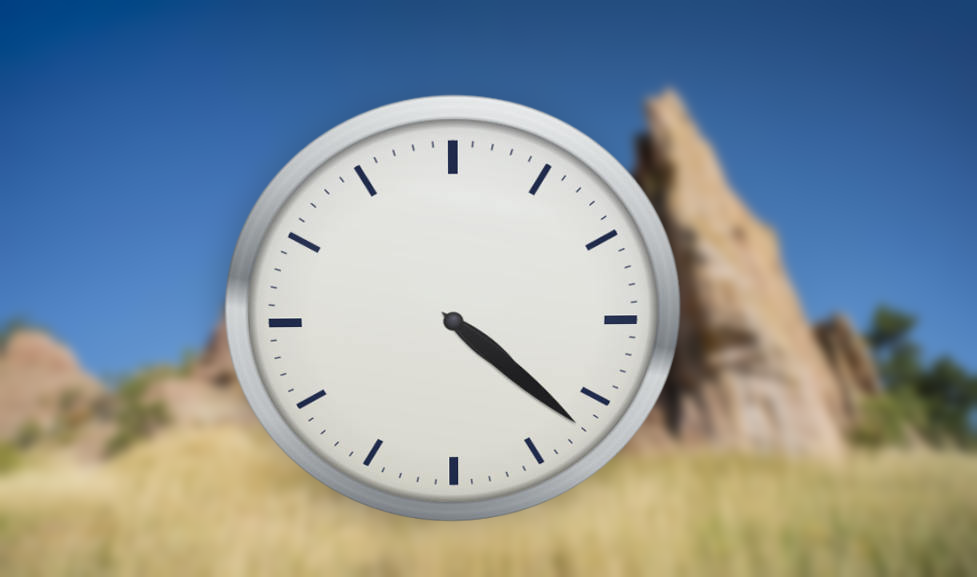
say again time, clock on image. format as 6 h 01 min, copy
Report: 4 h 22 min
